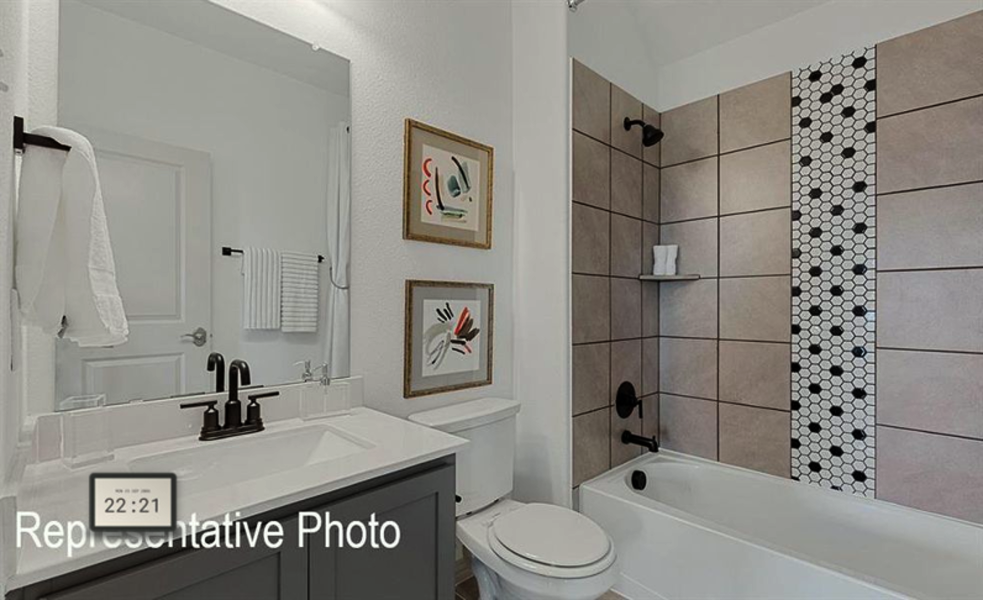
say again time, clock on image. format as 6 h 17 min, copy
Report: 22 h 21 min
